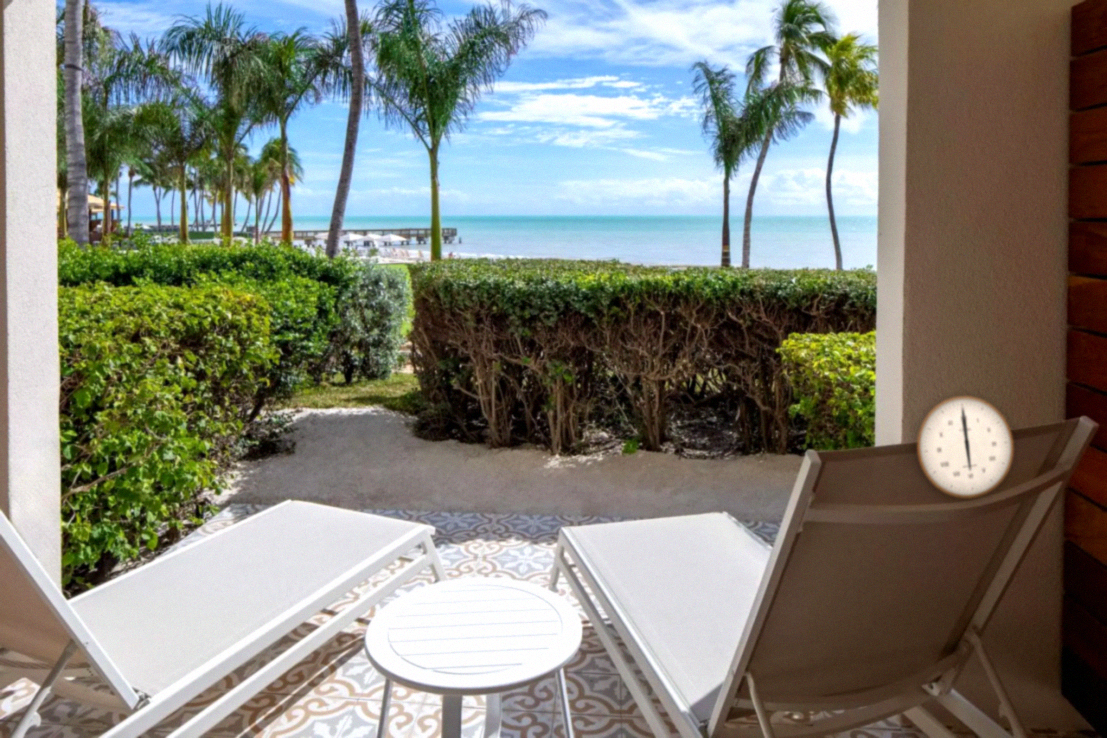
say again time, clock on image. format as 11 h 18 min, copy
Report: 6 h 00 min
